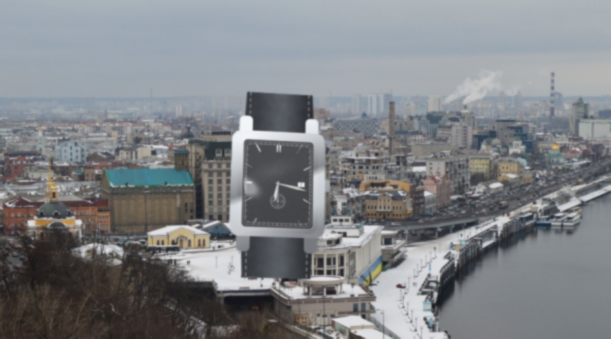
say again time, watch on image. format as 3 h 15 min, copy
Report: 6 h 17 min
